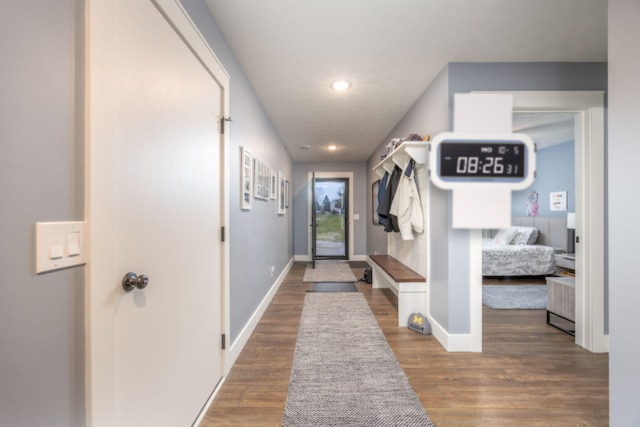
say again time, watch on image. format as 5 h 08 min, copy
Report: 8 h 26 min
